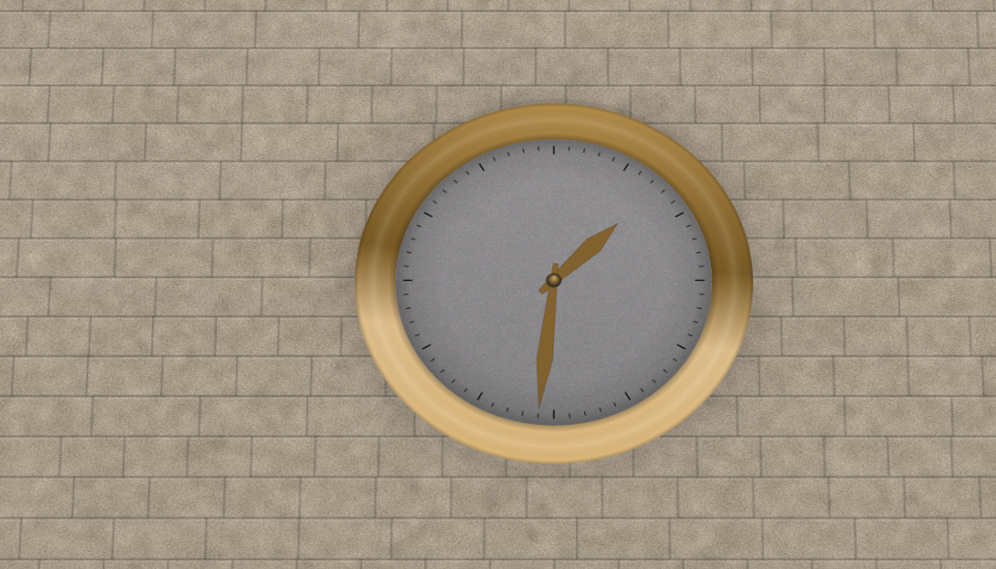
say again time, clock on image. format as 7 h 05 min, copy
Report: 1 h 31 min
